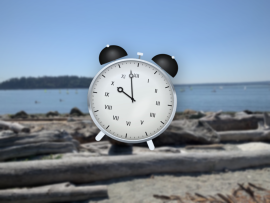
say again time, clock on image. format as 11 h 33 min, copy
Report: 9 h 58 min
